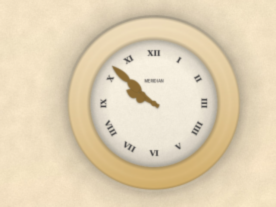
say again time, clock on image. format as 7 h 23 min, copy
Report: 9 h 52 min
